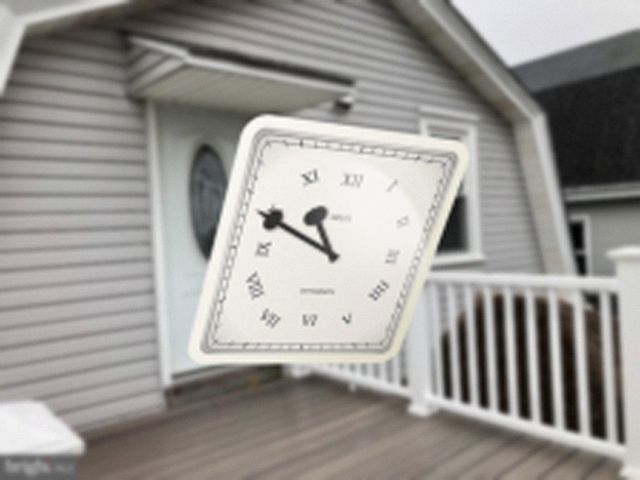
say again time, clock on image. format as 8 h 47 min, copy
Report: 10 h 49 min
